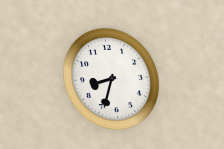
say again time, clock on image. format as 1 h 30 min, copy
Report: 8 h 34 min
